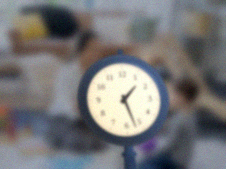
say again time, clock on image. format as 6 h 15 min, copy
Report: 1 h 27 min
